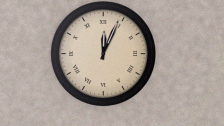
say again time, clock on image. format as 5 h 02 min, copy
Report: 12 h 04 min
